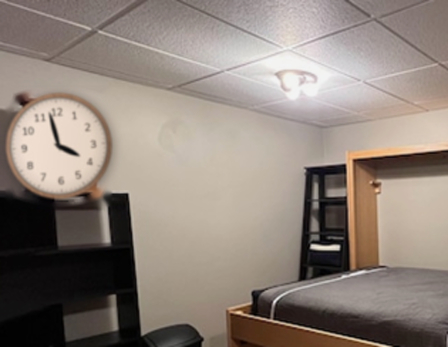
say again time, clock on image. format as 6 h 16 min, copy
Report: 3 h 58 min
